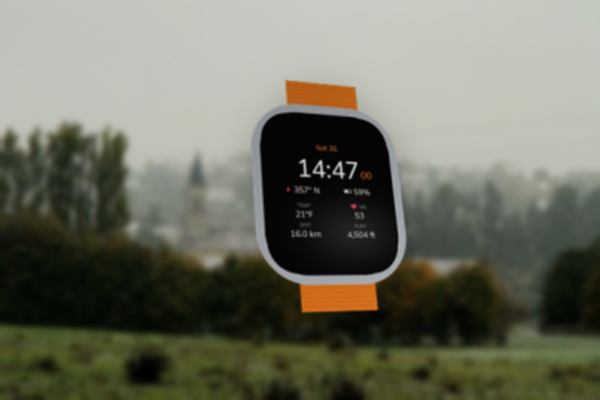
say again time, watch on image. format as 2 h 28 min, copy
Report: 14 h 47 min
